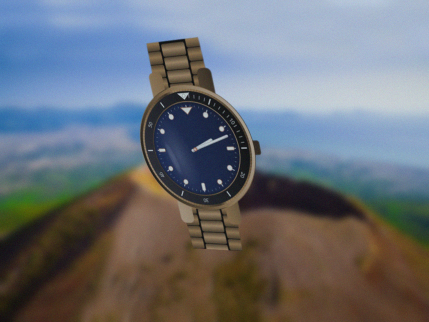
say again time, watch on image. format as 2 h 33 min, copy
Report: 2 h 12 min
